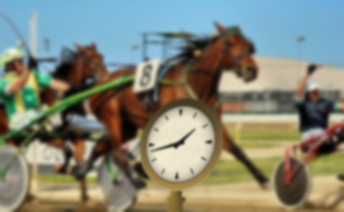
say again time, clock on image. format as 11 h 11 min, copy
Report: 1 h 43 min
